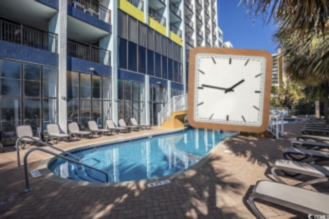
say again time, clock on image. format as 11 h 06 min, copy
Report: 1 h 46 min
